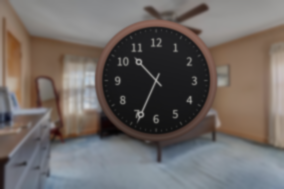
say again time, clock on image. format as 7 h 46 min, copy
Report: 10 h 34 min
